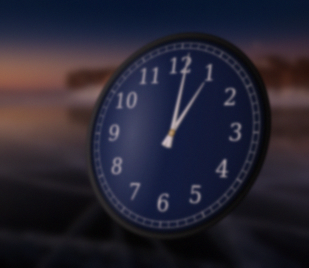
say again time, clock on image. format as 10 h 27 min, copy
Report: 1 h 01 min
